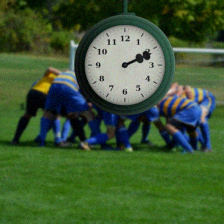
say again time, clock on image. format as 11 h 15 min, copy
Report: 2 h 11 min
